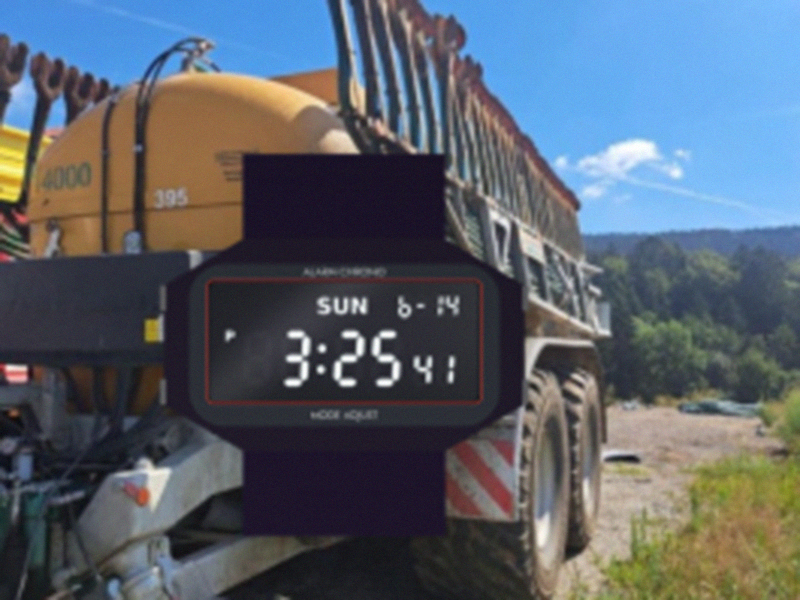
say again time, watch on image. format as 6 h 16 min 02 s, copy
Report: 3 h 25 min 41 s
